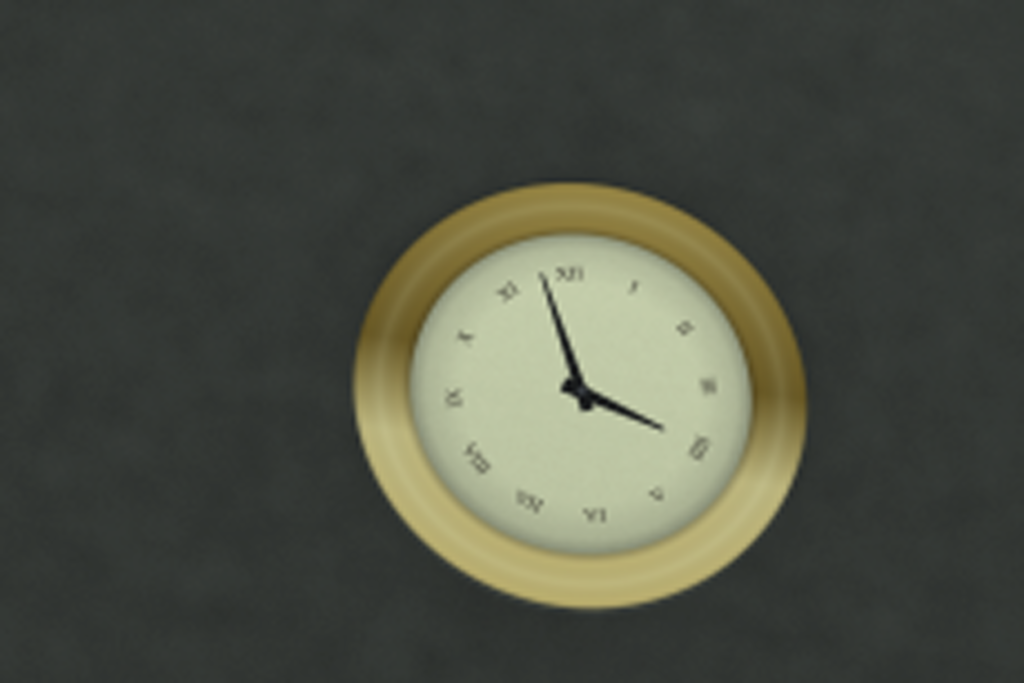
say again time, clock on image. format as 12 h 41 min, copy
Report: 3 h 58 min
